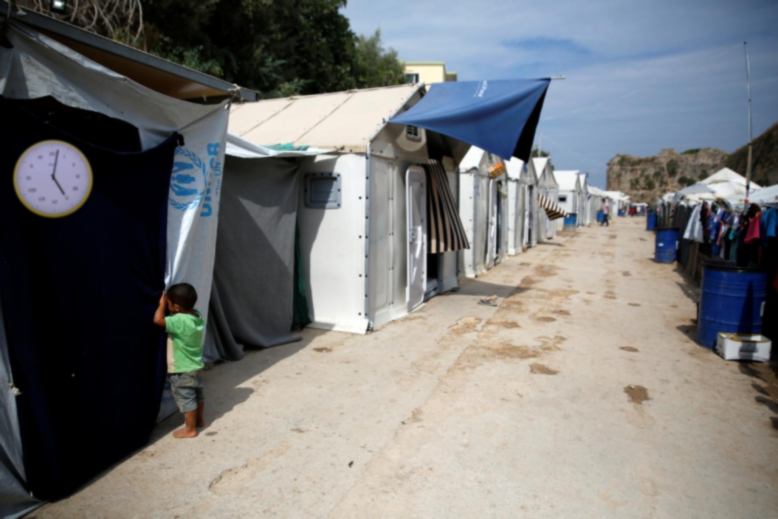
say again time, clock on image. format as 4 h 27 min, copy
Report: 5 h 02 min
